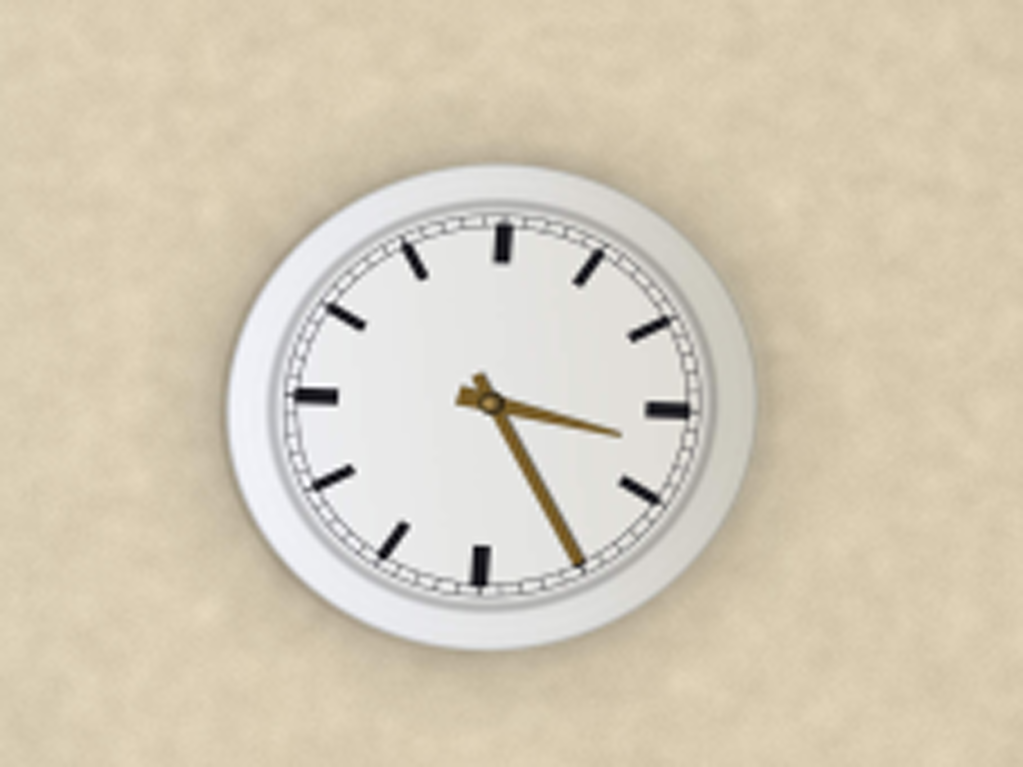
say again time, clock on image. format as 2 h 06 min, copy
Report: 3 h 25 min
